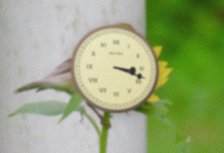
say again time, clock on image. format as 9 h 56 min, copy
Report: 3 h 18 min
